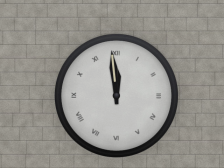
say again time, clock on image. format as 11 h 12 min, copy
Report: 11 h 59 min
